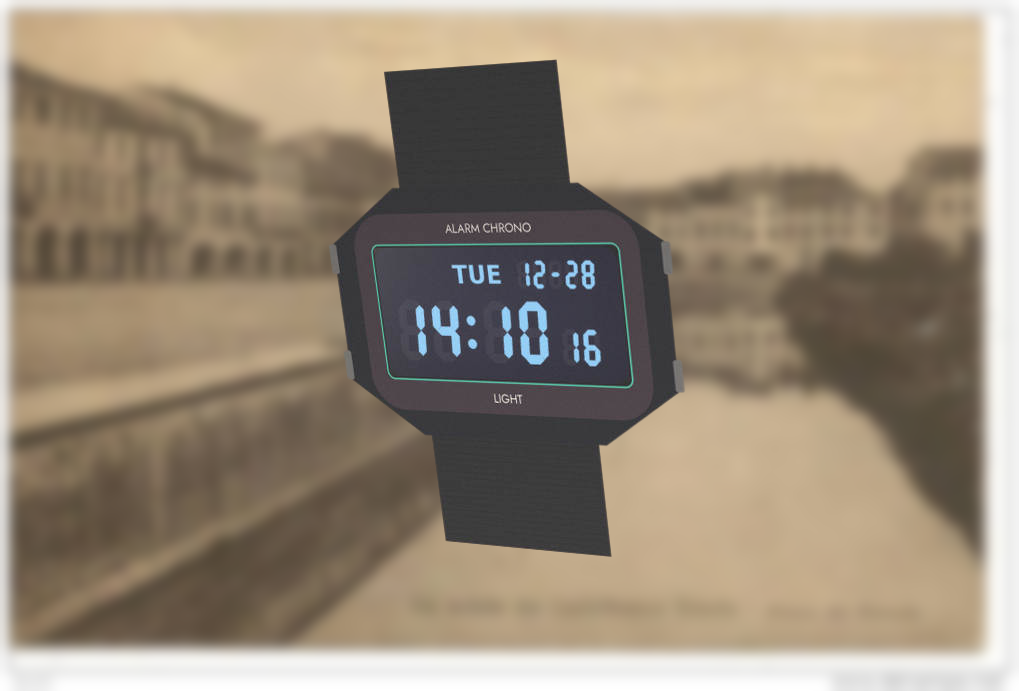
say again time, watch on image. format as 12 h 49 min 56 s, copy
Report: 14 h 10 min 16 s
